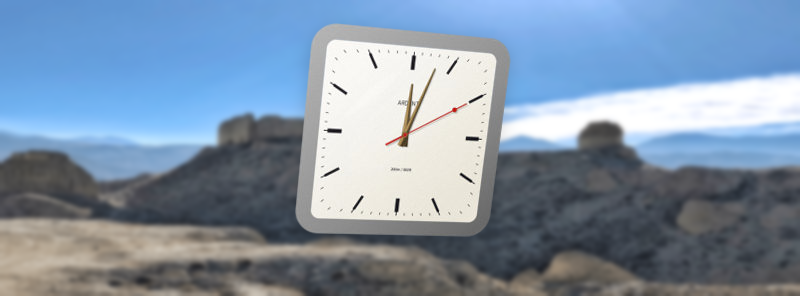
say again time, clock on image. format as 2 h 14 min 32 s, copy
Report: 12 h 03 min 10 s
